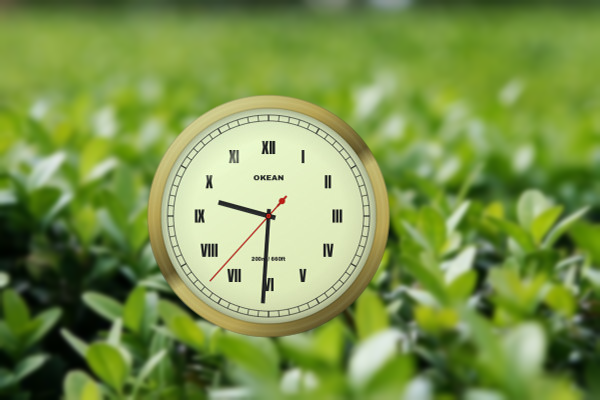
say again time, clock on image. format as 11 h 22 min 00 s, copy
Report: 9 h 30 min 37 s
